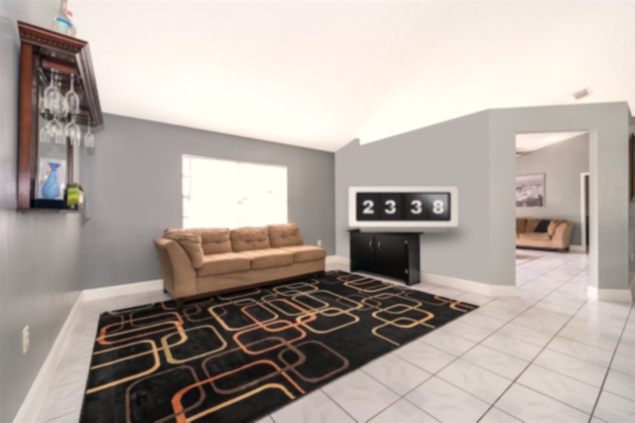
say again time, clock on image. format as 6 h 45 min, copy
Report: 23 h 38 min
